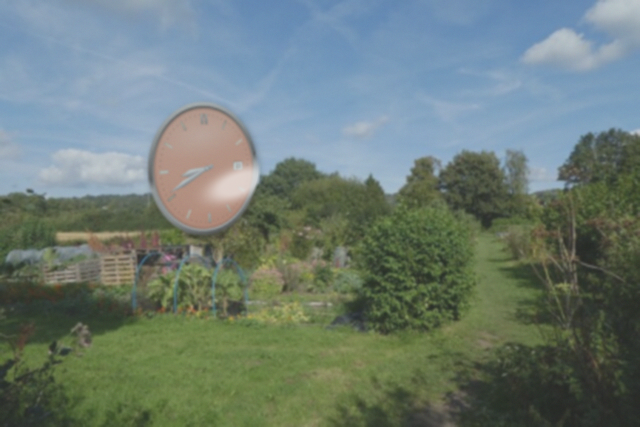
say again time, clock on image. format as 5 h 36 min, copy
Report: 8 h 41 min
